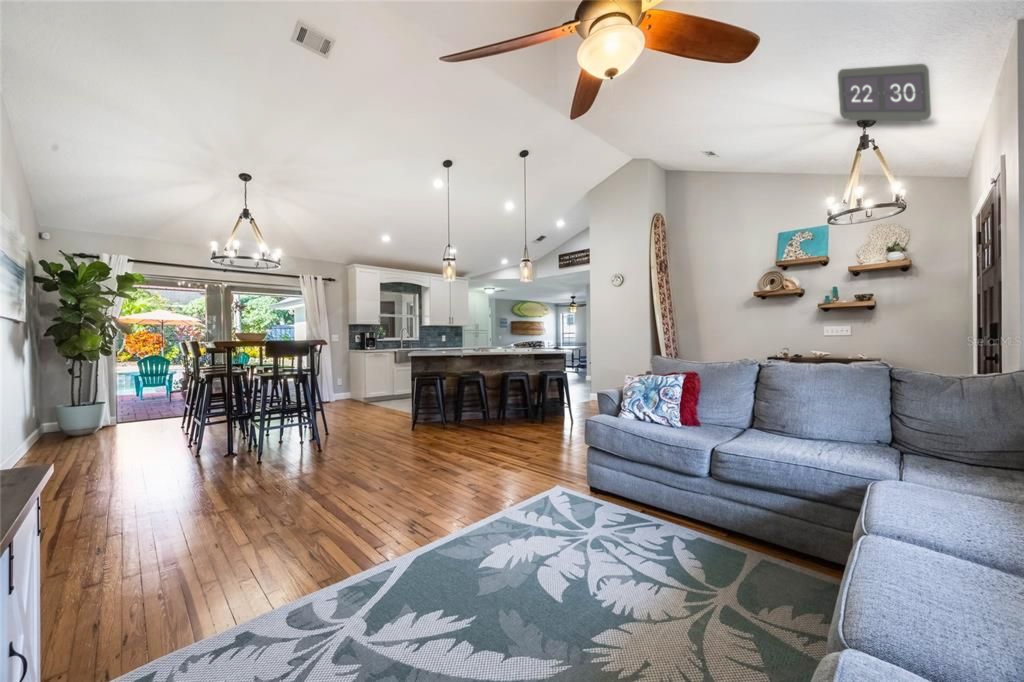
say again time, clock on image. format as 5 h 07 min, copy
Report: 22 h 30 min
